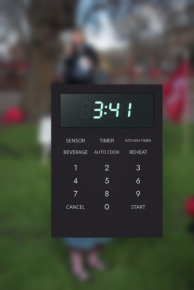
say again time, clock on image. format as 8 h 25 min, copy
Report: 3 h 41 min
